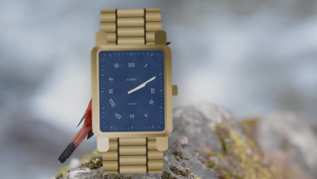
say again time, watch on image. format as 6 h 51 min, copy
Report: 2 h 10 min
